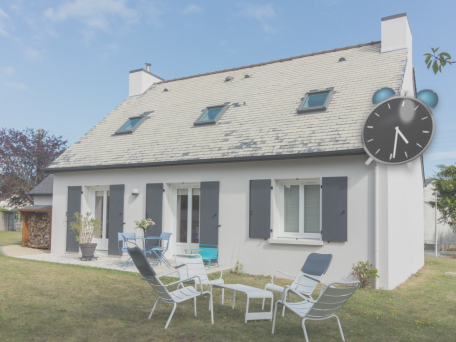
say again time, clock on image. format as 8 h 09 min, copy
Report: 4 h 29 min
